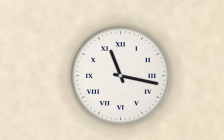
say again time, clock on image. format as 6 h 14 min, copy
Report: 11 h 17 min
